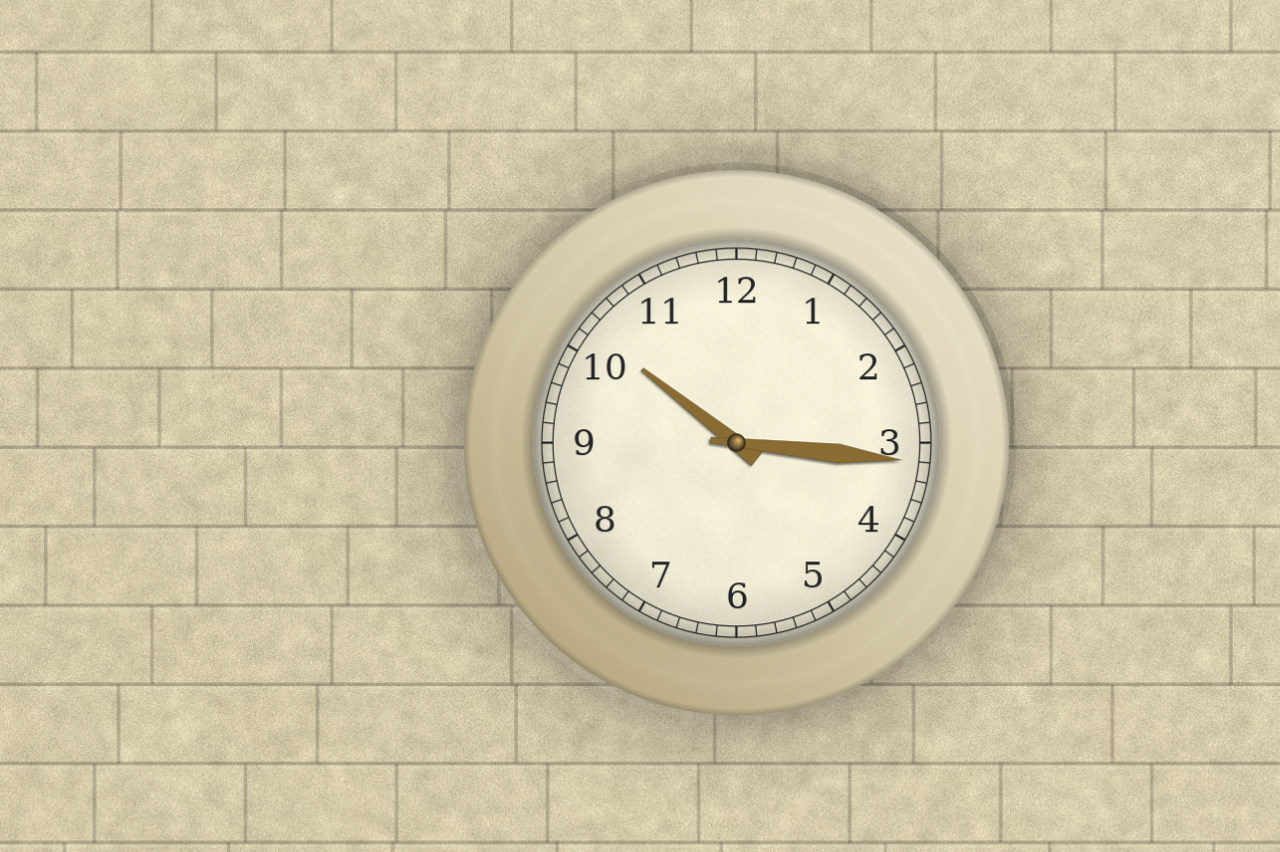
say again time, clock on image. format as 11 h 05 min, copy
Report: 10 h 16 min
